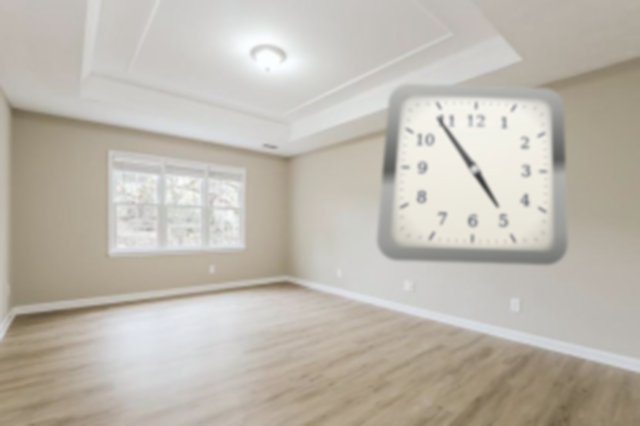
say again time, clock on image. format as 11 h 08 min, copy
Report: 4 h 54 min
